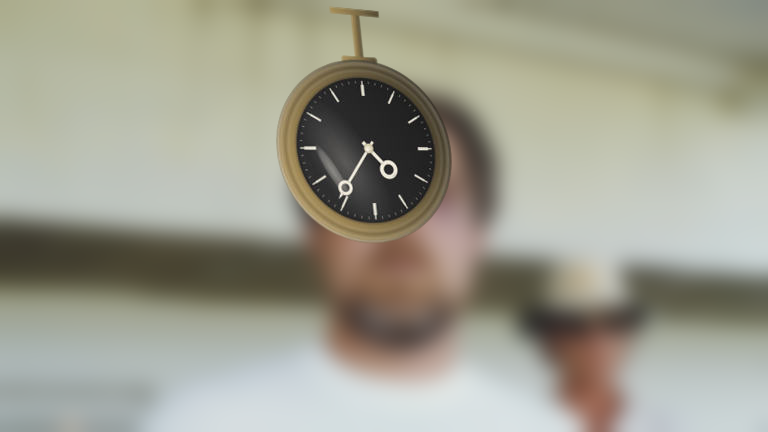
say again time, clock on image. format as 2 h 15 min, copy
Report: 4 h 36 min
